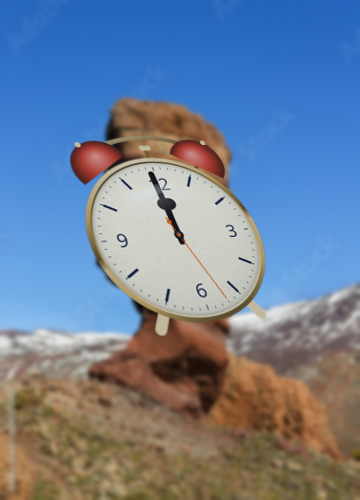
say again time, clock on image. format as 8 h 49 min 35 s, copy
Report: 11 h 59 min 27 s
